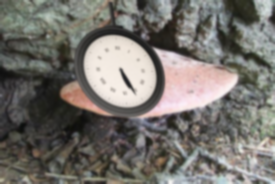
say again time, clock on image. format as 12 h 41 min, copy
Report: 5 h 26 min
